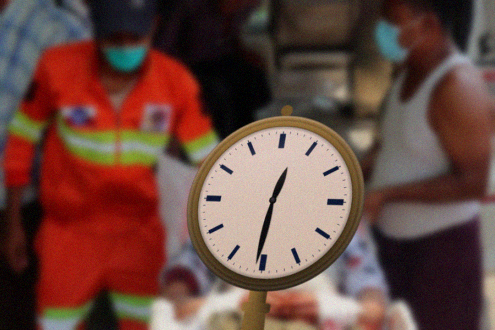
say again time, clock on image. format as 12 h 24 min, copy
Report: 12 h 31 min
